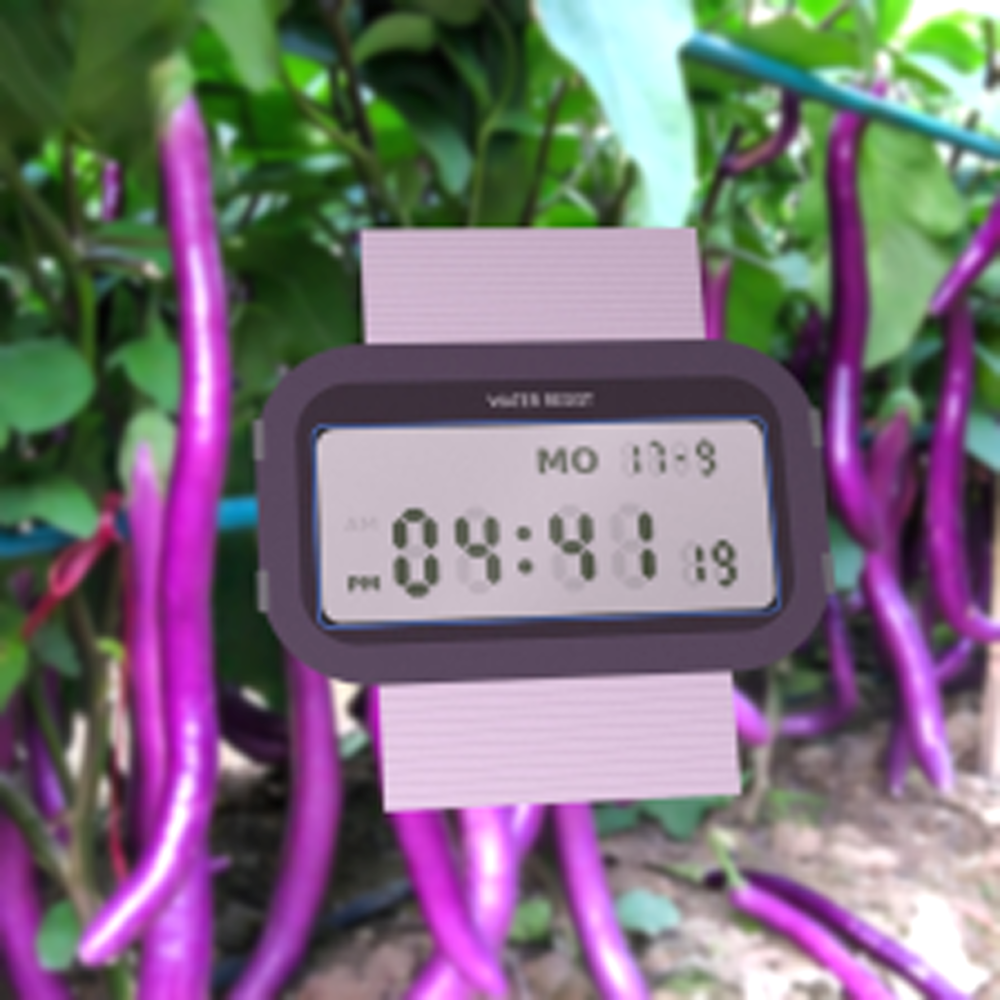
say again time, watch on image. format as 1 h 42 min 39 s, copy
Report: 4 h 41 min 19 s
